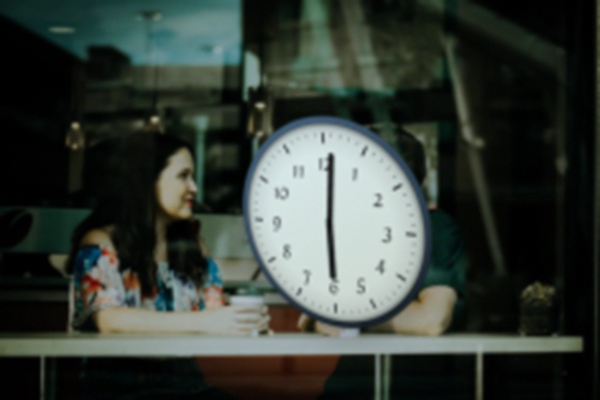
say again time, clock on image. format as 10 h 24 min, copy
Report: 6 h 01 min
